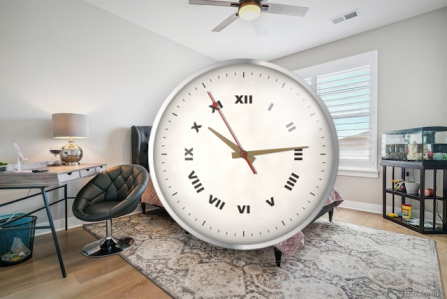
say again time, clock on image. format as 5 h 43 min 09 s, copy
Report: 10 h 13 min 55 s
